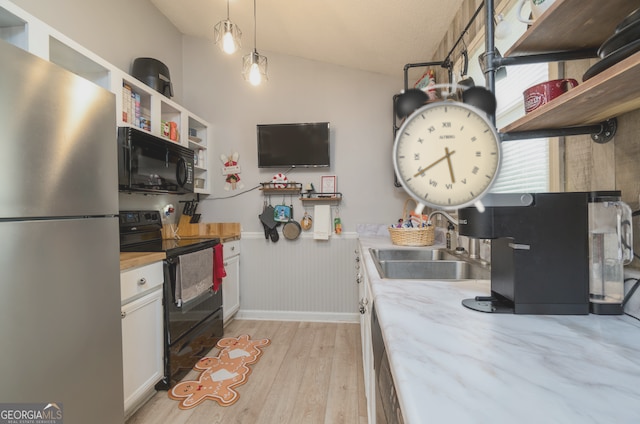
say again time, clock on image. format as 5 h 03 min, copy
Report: 5 h 40 min
